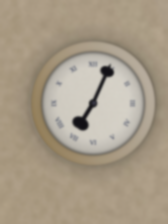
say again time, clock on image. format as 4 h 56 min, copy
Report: 7 h 04 min
